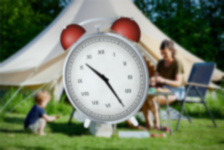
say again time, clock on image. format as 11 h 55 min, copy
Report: 10 h 25 min
